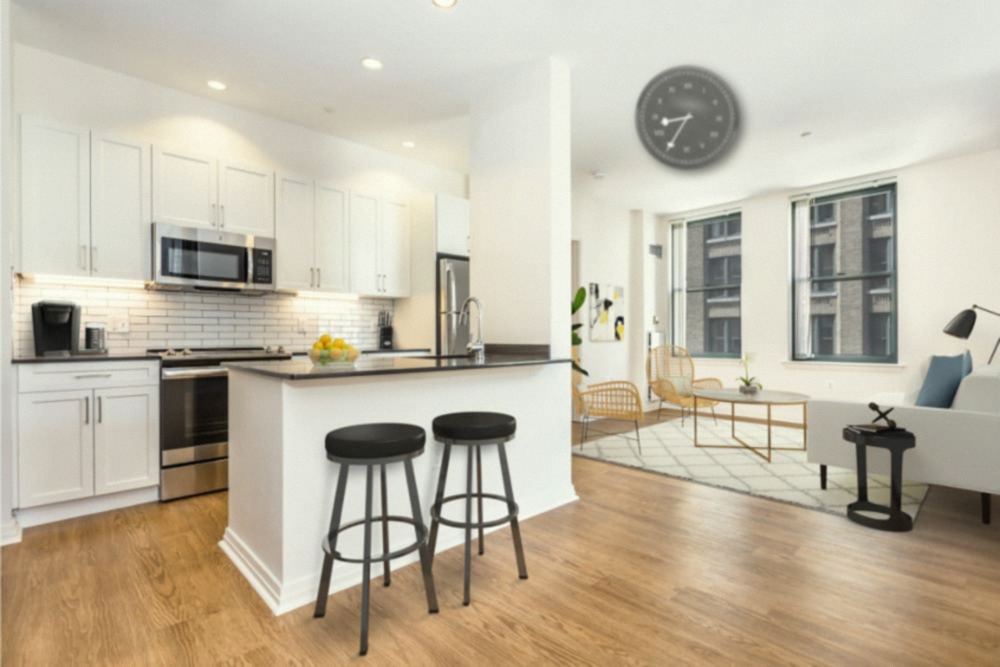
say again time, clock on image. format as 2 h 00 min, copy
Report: 8 h 35 min
